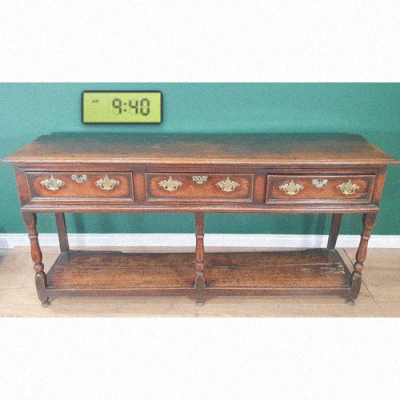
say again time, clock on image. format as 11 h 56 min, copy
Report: 9 h 40 min
